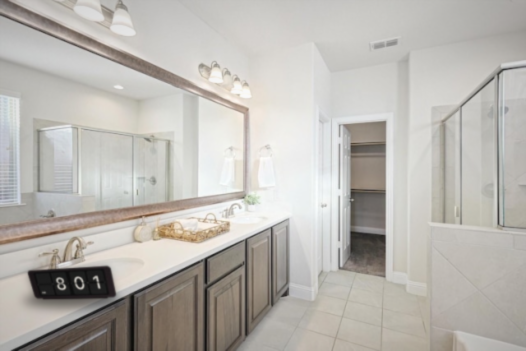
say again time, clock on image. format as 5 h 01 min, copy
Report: 8 h 01 min
